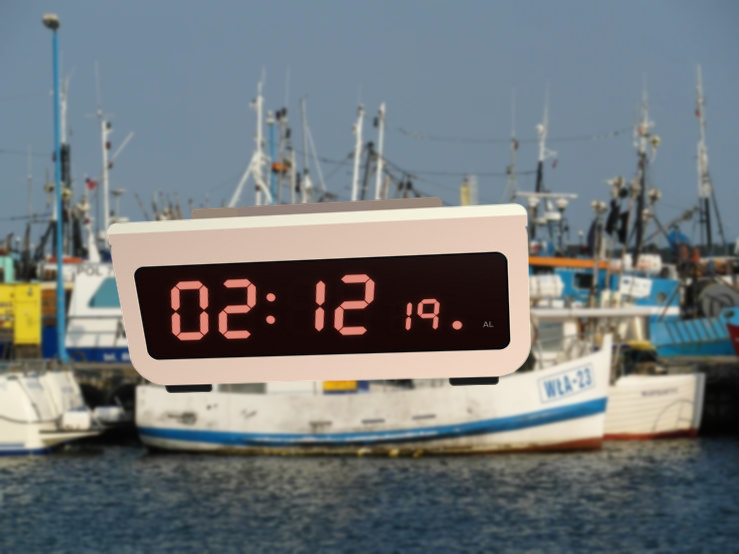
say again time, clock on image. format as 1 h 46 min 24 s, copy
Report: 2 h 12 min 19 s
